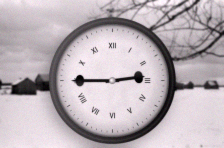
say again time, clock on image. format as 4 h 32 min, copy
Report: 2 h 45 min
